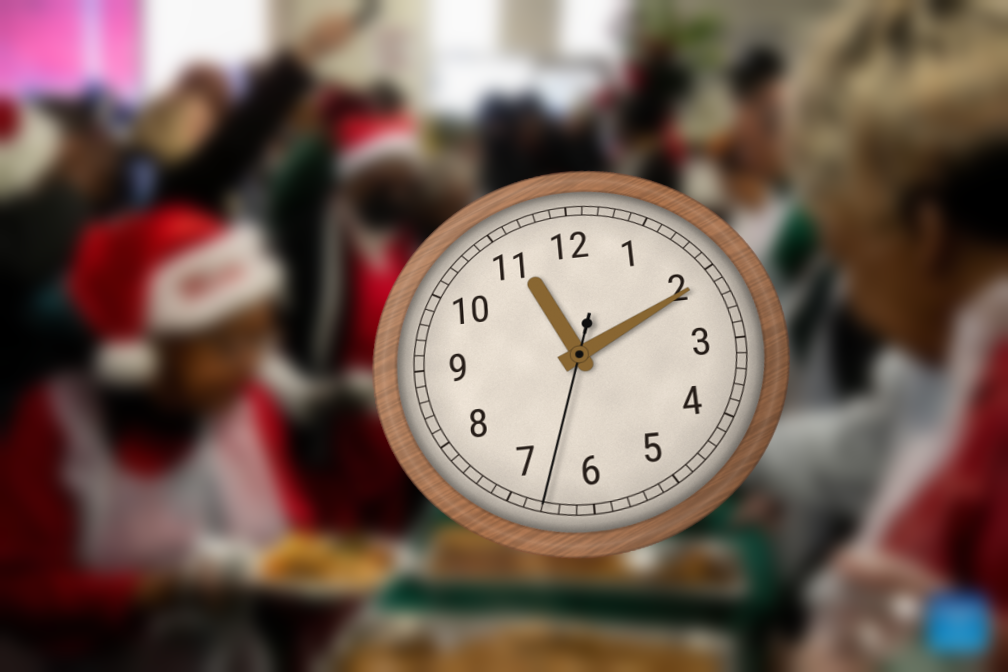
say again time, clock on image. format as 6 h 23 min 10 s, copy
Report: 11 h 10 min 33 s
